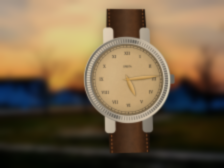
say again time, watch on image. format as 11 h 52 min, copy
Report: 5 h 14 min
